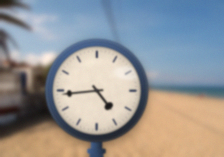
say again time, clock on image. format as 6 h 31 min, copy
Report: 4 h 44 min
